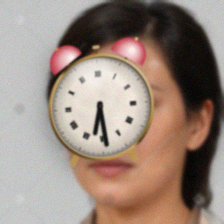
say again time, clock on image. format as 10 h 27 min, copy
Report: 6 h 29 min
